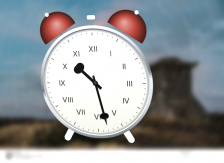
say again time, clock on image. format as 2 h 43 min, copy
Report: 10 h 28 min
